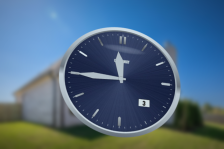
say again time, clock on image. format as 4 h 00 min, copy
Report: 11 h 45 min
